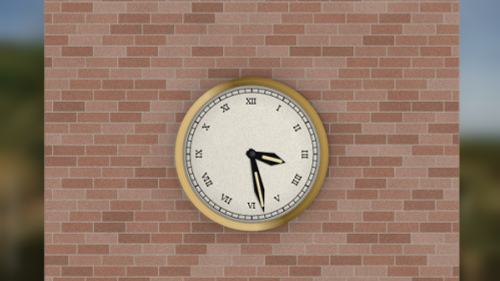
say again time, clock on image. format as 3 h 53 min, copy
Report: 3 h 28 min
